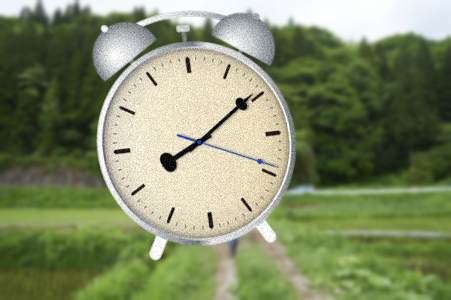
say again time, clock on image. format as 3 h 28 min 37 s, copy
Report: 8 h 09 min 19 s
